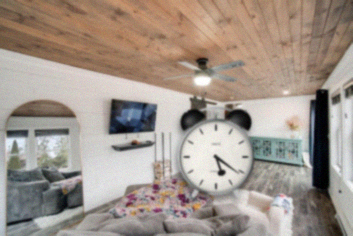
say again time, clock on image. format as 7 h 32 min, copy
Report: 5 h 21 min
